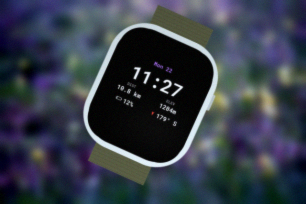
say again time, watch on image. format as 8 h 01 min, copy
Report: 11 h 27 min
